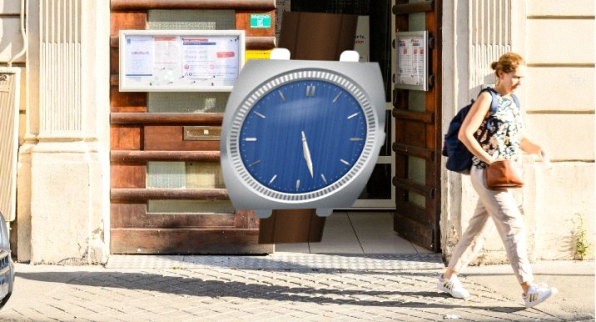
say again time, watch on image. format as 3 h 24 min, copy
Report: 5 h 27 min
